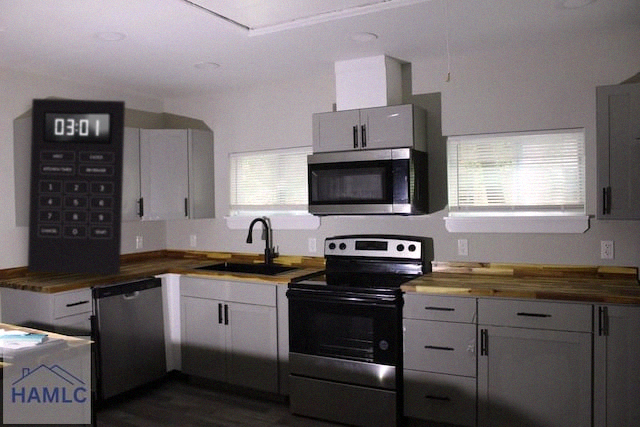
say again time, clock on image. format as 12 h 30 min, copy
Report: 3 h 01 min
